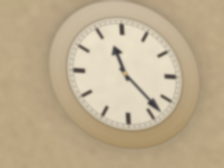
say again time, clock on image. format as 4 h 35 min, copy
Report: 11 h 23 min
